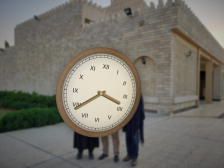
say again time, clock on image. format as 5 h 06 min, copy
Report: 3 h 39 min
